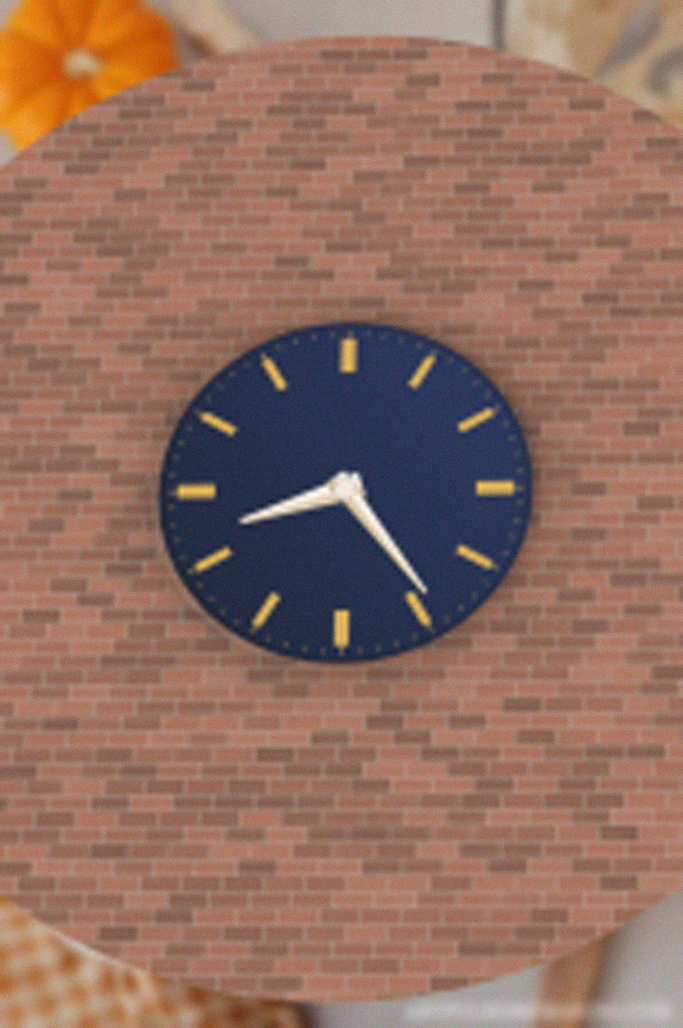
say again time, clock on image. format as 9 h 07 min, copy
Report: 8 h 24 min
